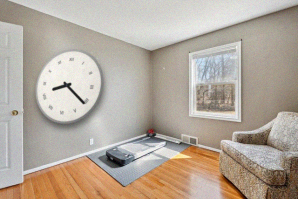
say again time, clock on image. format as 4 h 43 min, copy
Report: 8 h 21 min
